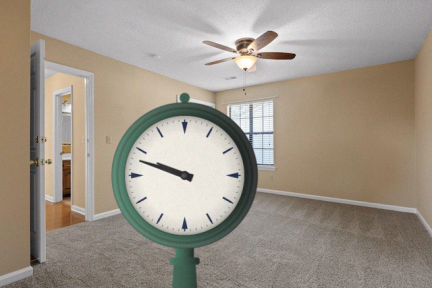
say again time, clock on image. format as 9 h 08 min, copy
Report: 9 h 48 min
